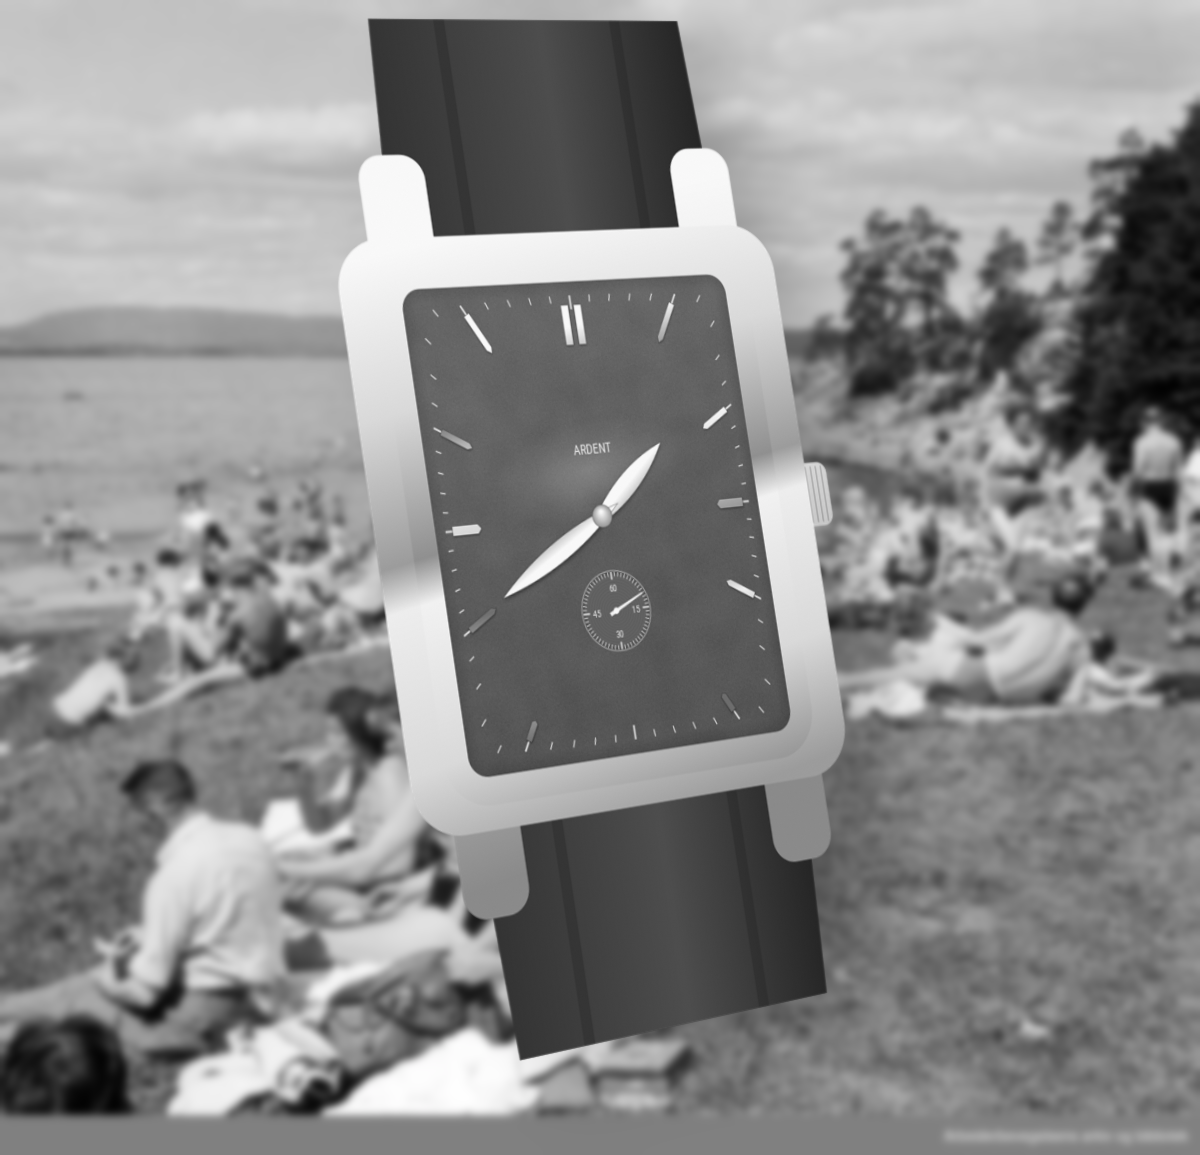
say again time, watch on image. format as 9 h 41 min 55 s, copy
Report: 1 h 40 min 11 s
